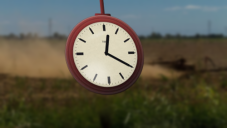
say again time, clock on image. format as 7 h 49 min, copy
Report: 12 h 20 min
